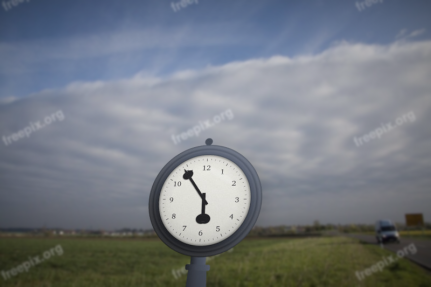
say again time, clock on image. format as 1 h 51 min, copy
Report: 5 h 54 min
